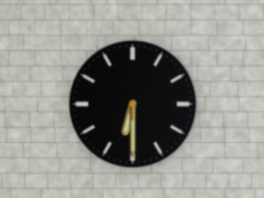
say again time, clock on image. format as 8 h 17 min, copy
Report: 6 h 30 min
